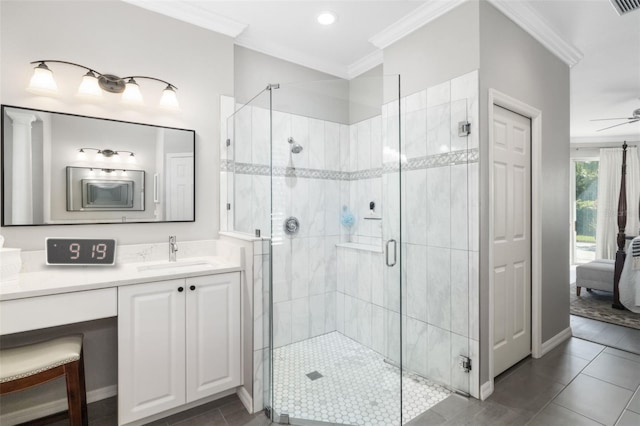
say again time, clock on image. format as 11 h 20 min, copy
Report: 9 h 19 min
